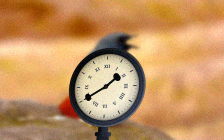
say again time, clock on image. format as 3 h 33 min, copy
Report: 1 h 40 min
